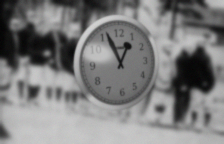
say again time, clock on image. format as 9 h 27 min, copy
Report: 12 h 56 min
